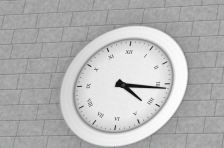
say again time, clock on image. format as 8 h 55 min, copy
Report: 4 h 16 min
